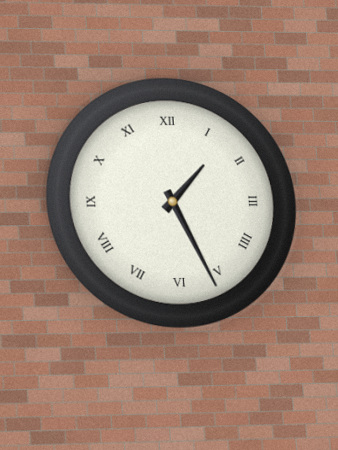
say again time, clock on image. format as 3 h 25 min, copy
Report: 1 h 26 min
